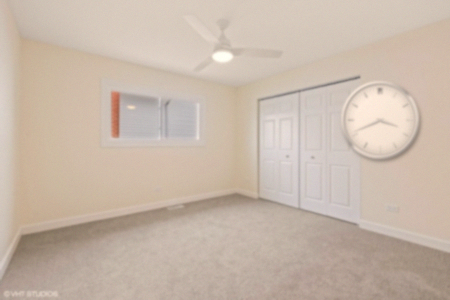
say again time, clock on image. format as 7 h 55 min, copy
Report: 3 h 41 min
